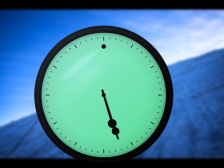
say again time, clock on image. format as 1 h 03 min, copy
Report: 5 h 27 min
